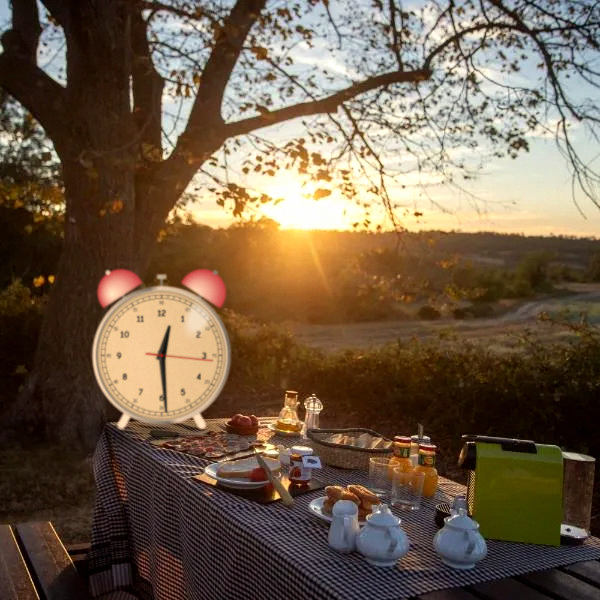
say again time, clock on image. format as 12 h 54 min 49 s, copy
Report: 12 h 29 min 16 s
